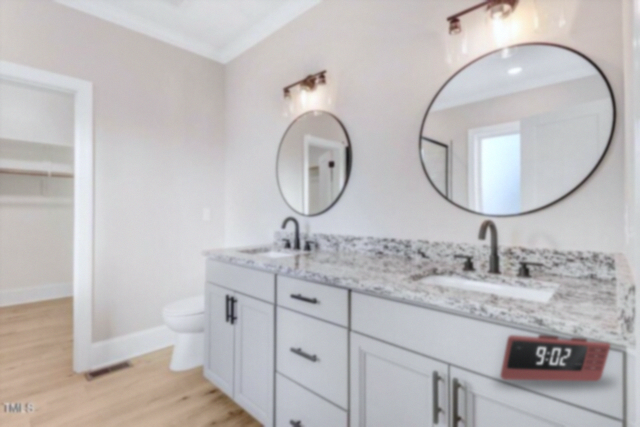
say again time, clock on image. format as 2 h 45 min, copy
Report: 9 h 02 min
